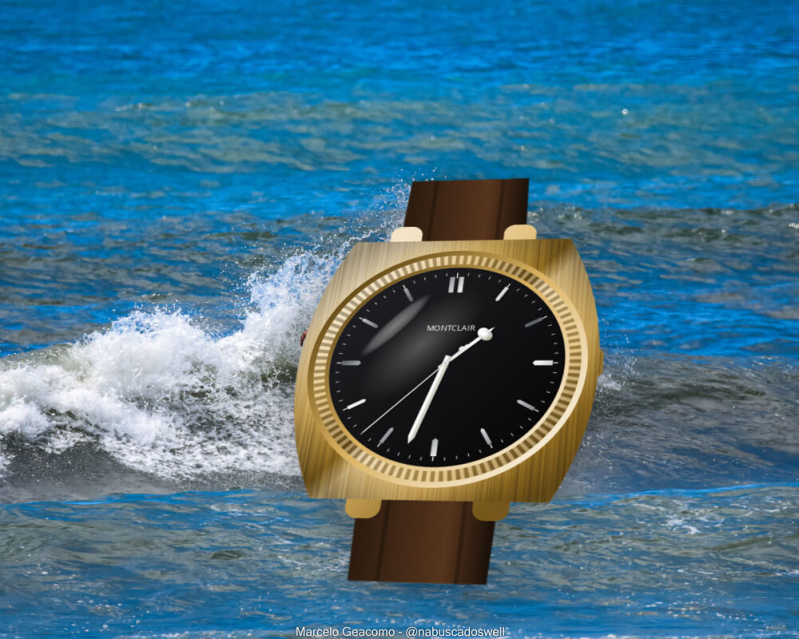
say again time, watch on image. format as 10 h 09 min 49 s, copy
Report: 1 h 32 min 37 s
